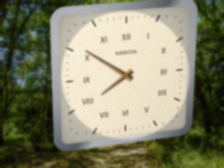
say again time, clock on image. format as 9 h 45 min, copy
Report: 7 h 51 min
